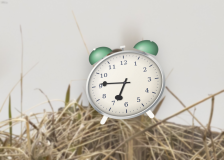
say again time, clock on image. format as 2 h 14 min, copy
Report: 6 h 46 min
